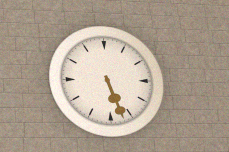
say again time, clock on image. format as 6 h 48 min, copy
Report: 5 h 27 min
